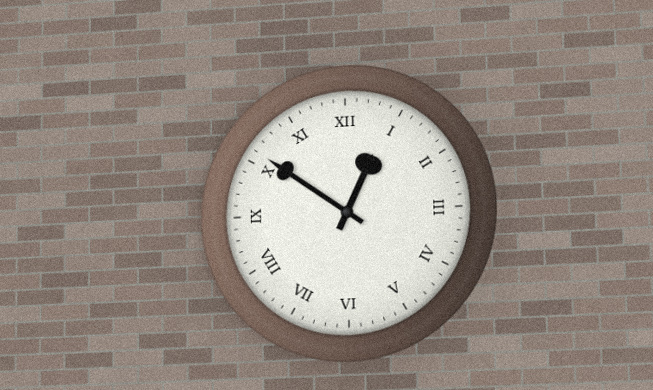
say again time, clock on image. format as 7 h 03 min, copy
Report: 12 h 51 min
